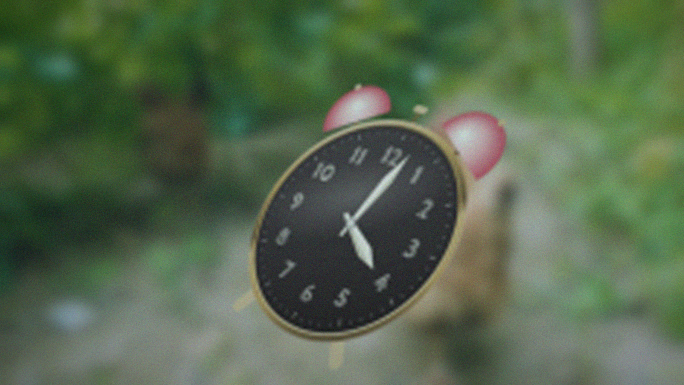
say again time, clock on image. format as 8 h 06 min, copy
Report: 4 h 02 min
